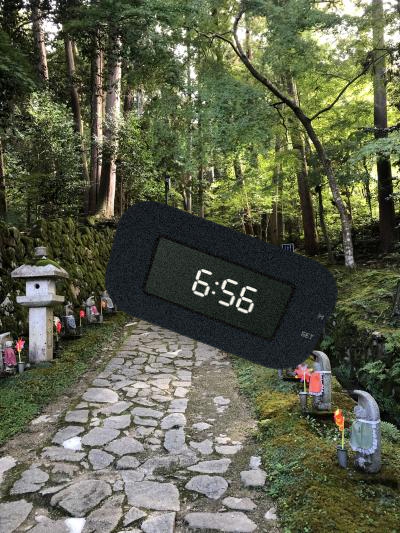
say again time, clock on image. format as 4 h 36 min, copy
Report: 6 h 56 min
